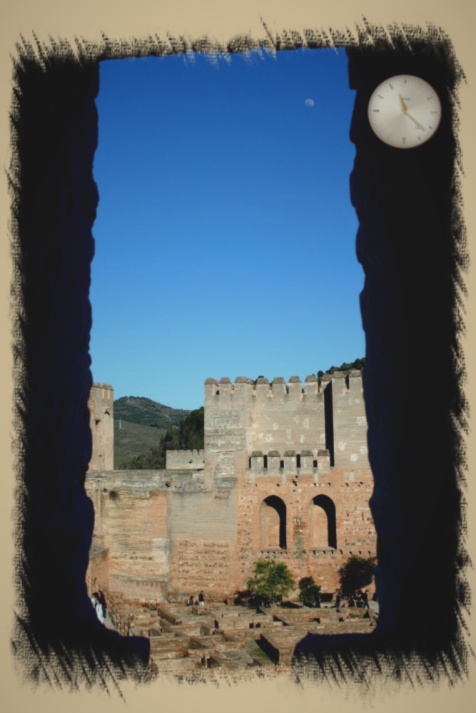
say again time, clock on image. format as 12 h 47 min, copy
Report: 11 h 22 min
